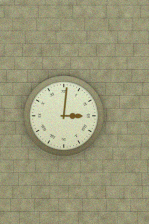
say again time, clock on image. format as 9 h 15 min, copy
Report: 3 h 01 min
